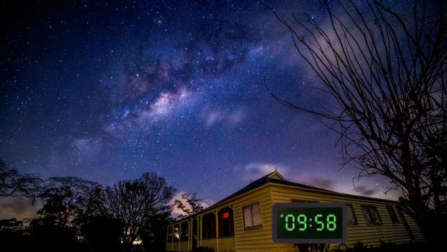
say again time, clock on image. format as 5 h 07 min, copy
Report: 9 h 58 min
